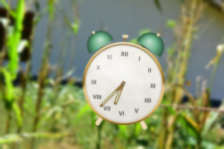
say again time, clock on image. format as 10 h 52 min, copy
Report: 6 h 37 min
